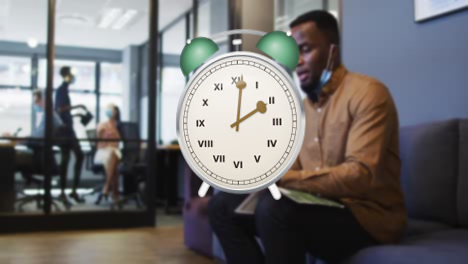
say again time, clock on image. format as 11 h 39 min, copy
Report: 2 h 01 min
